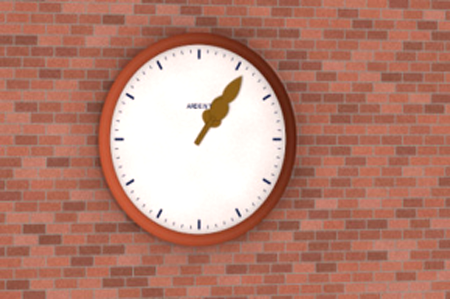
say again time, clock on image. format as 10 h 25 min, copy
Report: 1 h 06 min
